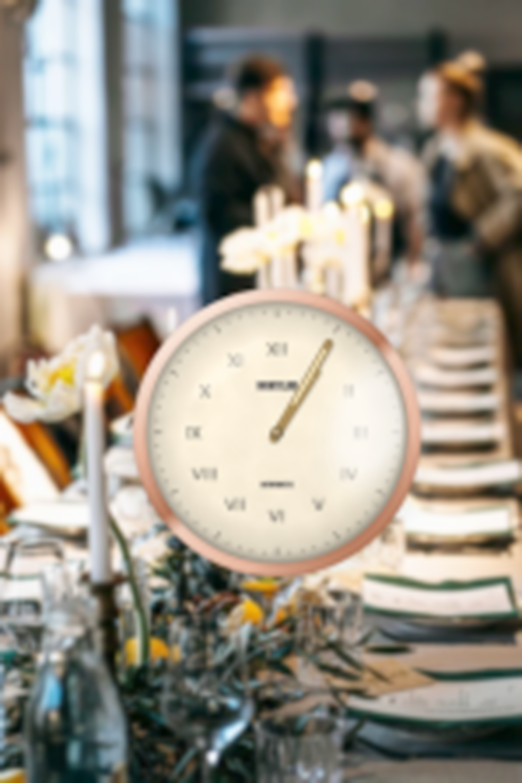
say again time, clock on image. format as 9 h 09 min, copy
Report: 1 h 05 min
